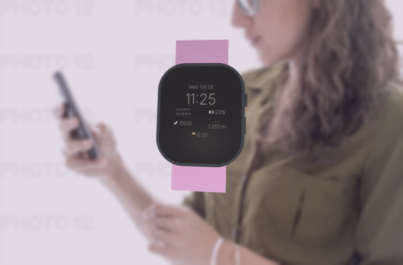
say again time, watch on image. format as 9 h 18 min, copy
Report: 11 h 25 min
